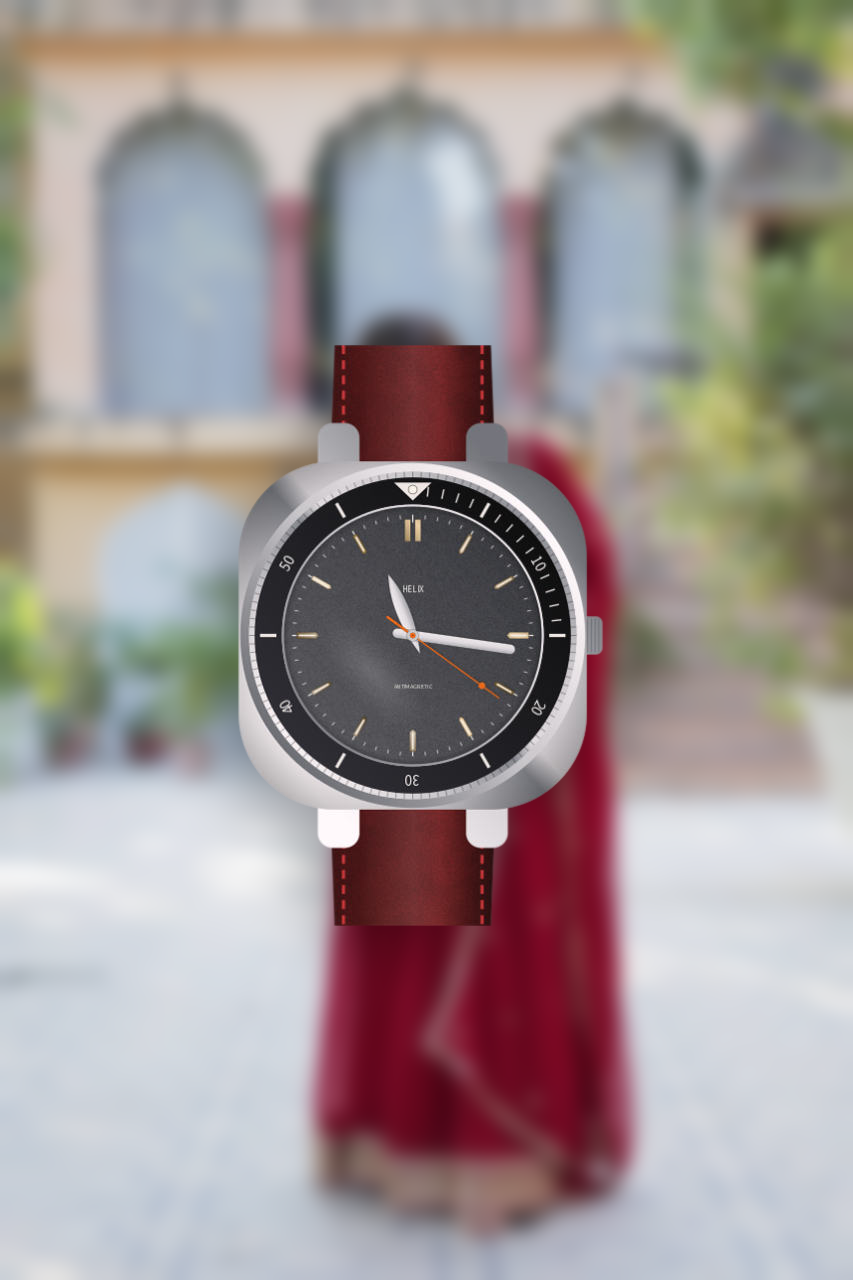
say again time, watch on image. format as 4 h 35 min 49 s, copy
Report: 11 h 16 min 21 s
